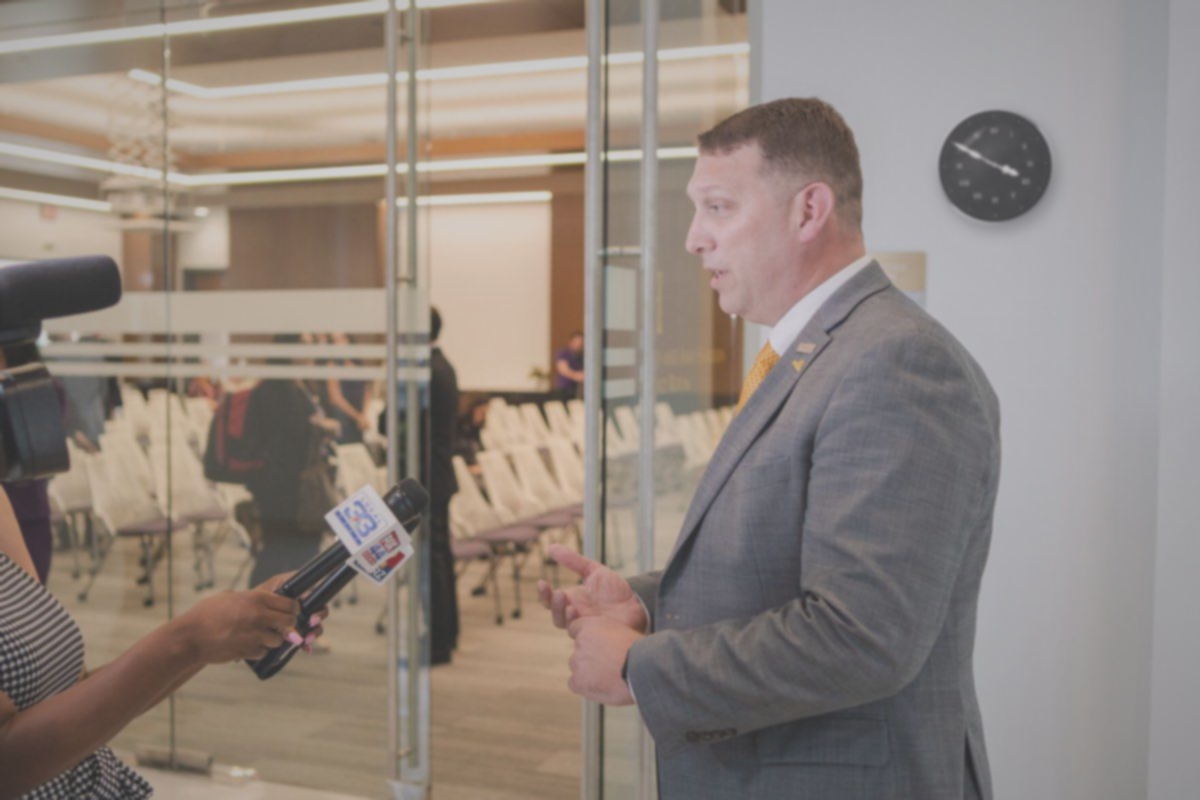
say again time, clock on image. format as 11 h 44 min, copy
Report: 3 h 50 min
